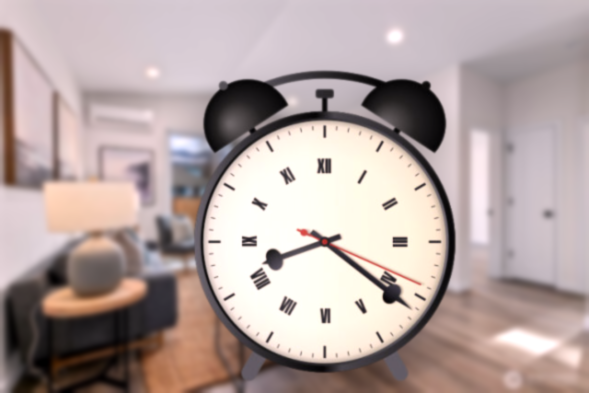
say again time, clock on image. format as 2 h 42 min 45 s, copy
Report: 8 h 21 min 19 s
